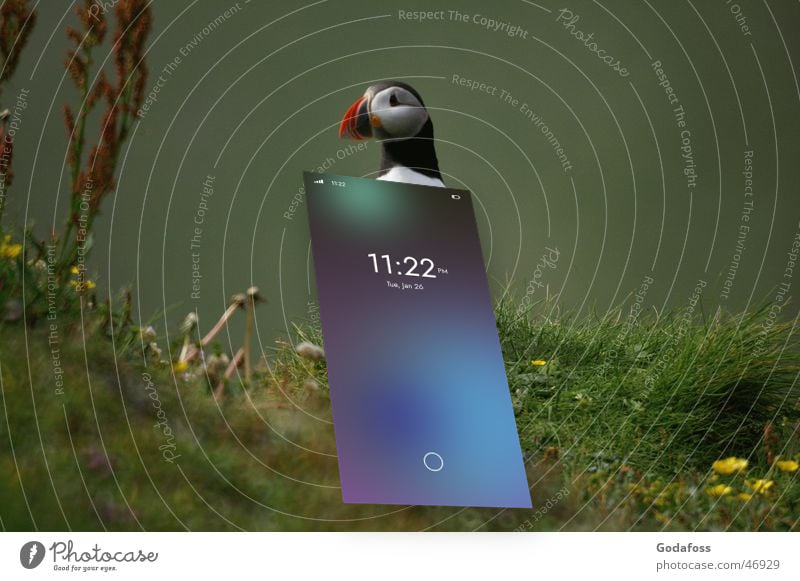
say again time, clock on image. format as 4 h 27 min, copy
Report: 11 h 22 min
